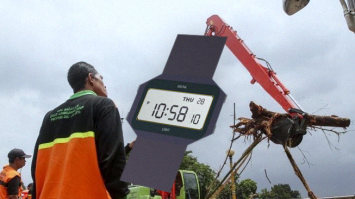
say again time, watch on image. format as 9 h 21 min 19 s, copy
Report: 10 h 58 min 10 s
